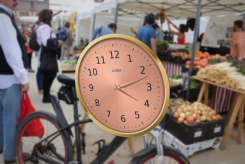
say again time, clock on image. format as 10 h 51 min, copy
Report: 4 h 12 min
